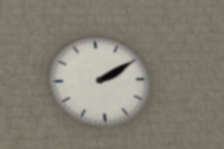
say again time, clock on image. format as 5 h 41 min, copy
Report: 2 h 10 min
